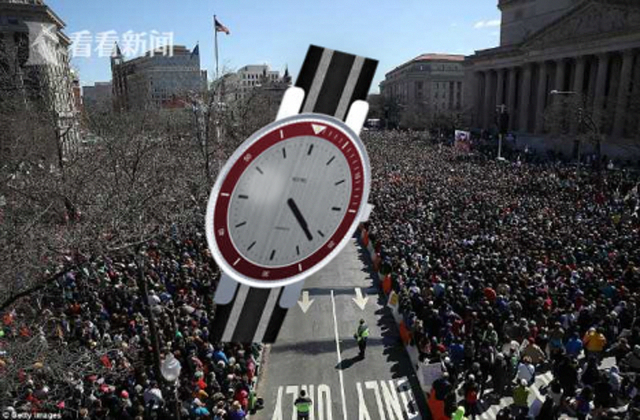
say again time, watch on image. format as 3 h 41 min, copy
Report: 4 h 22 min
